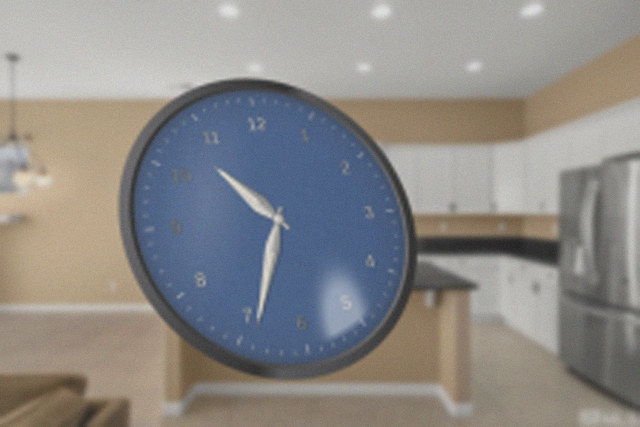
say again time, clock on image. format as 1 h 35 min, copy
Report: 10 h 34 min
